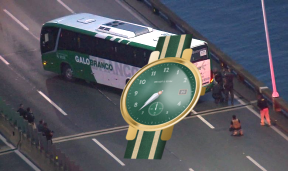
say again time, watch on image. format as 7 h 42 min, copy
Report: 7 h 37 min
